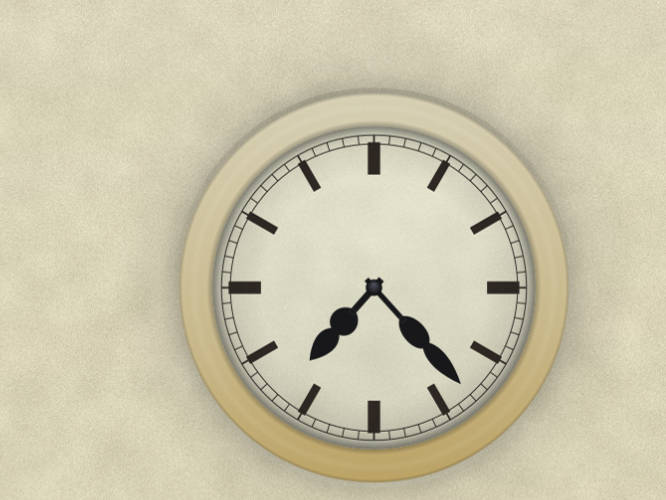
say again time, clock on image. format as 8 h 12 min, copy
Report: 7 h 23 min
